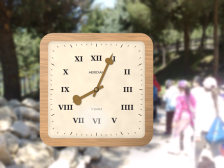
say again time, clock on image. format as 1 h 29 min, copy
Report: 8 h 04 min
